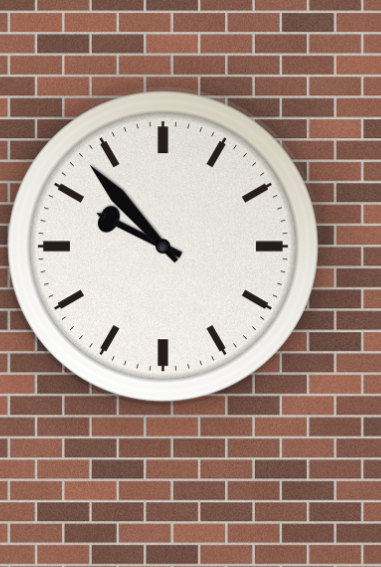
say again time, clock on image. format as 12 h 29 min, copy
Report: 9 h 53 min
